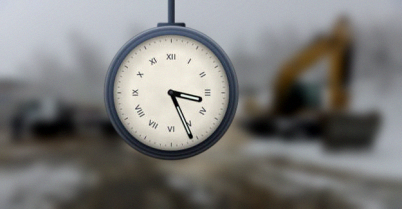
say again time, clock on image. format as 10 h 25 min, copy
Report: 3 h 26 min
